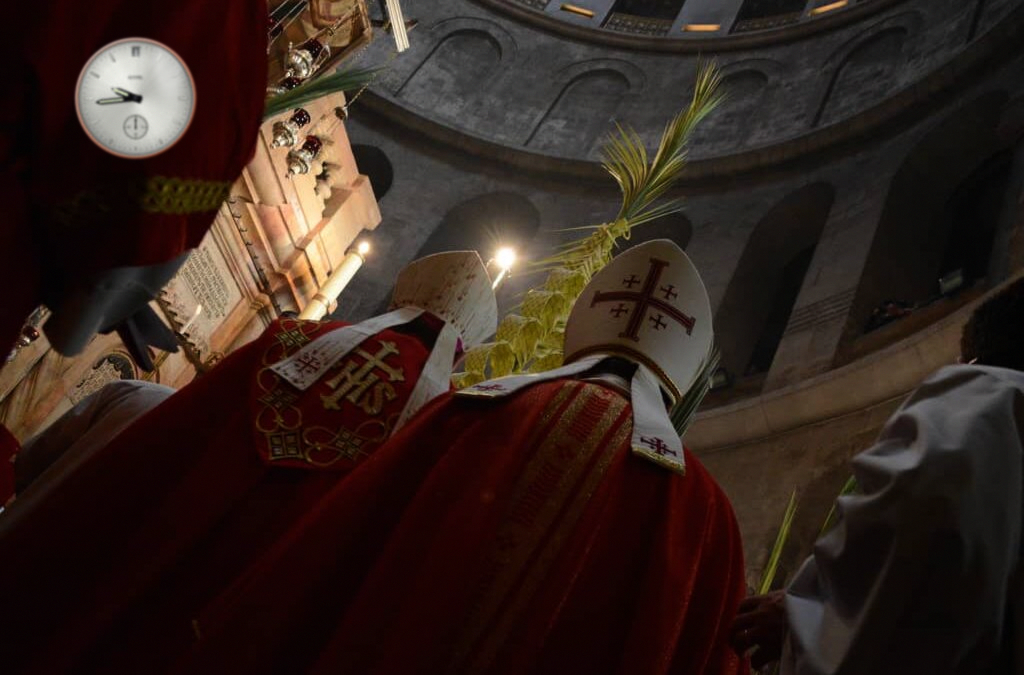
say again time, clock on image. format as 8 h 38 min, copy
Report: 9 h 44 min
